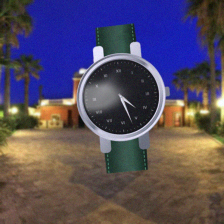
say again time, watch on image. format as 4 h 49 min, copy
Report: 4 h 27 min
